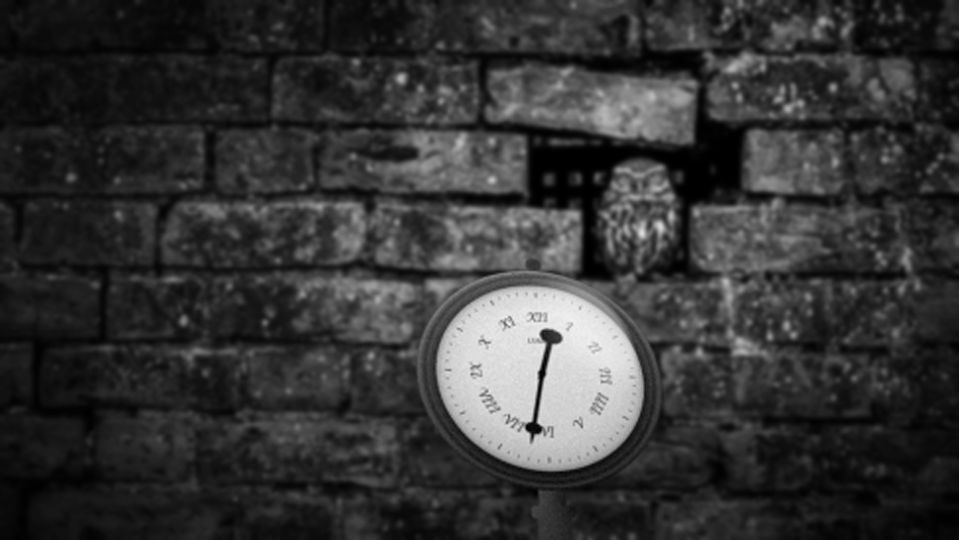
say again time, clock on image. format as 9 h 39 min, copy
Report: 12 h 32 min
